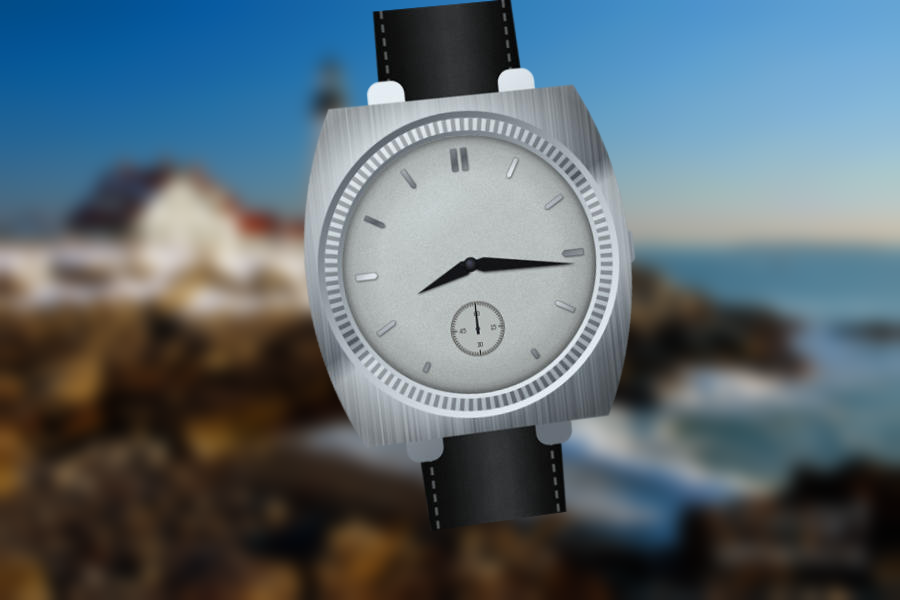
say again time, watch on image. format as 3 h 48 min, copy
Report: 8 h 16 min
